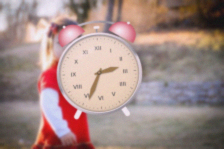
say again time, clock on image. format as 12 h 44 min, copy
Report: 2 h 34 min
